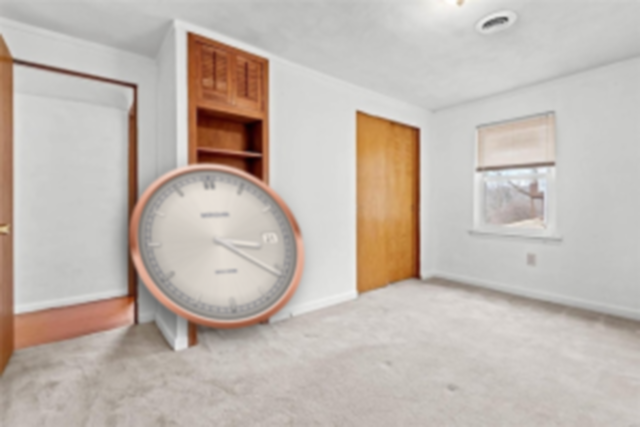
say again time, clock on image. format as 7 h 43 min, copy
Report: 3 h 21 min
